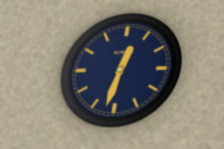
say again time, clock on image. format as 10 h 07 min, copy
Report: 12 h 32 min
